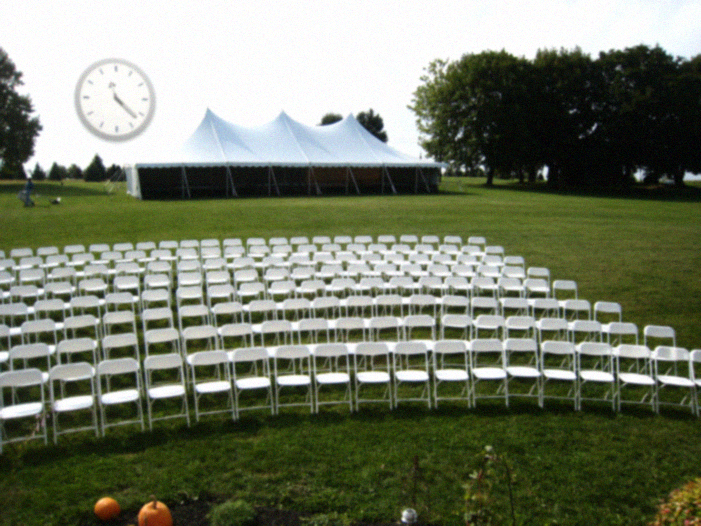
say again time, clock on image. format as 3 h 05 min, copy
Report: 11 h 22 min
